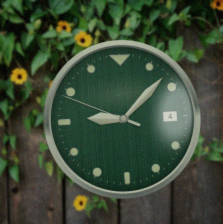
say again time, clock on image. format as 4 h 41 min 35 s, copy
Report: 9 h 07 min 49 s
